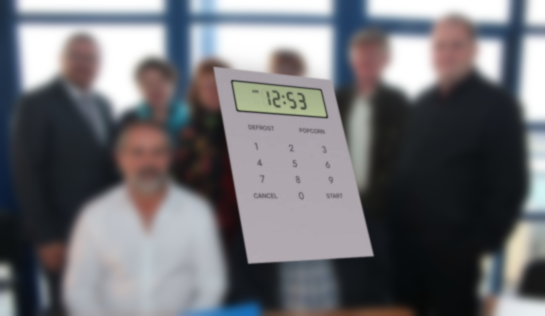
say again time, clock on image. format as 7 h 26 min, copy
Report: 12 h 53 min
